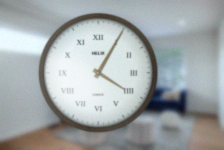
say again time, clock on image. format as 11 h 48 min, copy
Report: 4 h 05 min
